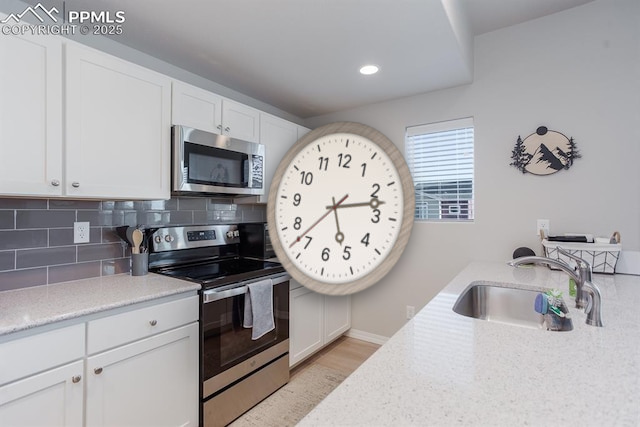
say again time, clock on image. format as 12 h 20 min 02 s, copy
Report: 5 h 12 min 37 s
